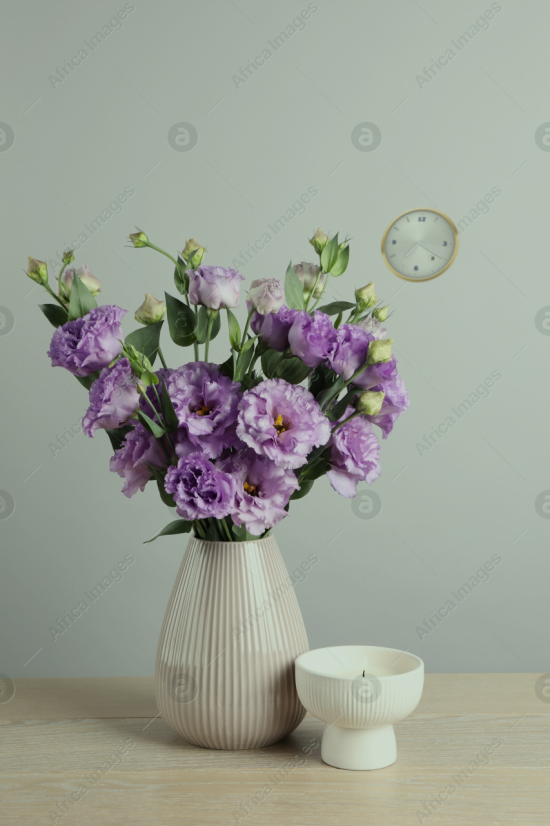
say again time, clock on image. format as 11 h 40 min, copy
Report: 7 h 20 min
